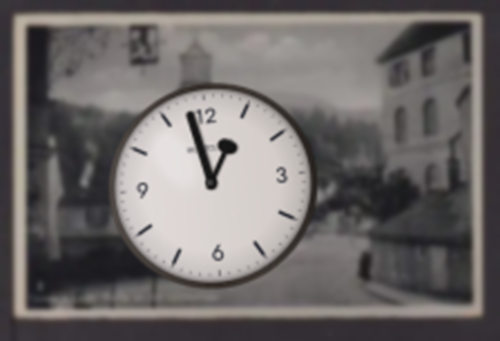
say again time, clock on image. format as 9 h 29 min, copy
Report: 12 h 58 min
